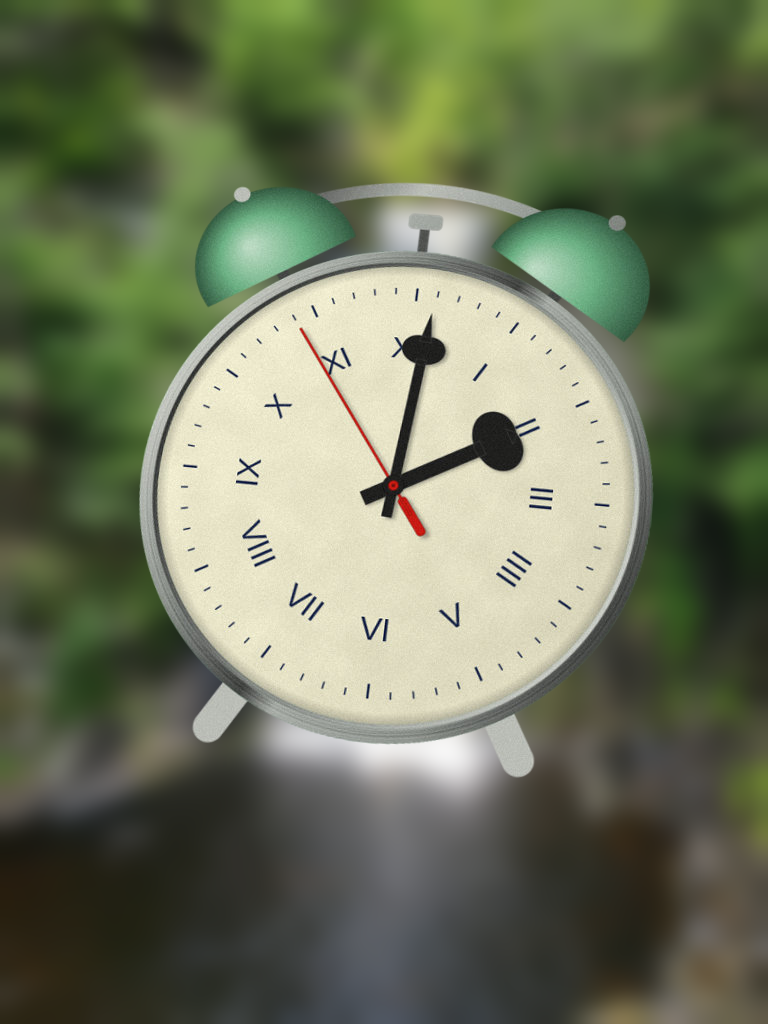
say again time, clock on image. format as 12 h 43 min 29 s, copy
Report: 2 h 00 min 54 s
